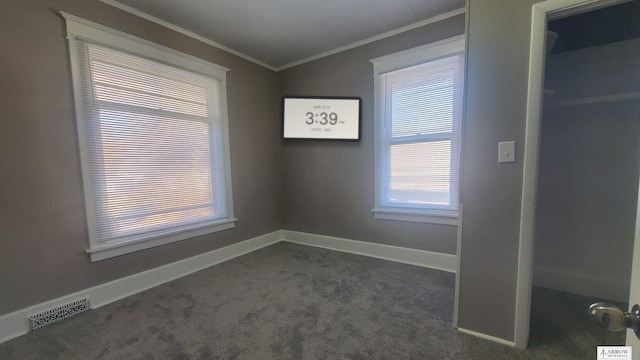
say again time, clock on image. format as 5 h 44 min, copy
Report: 3 h 39 min
